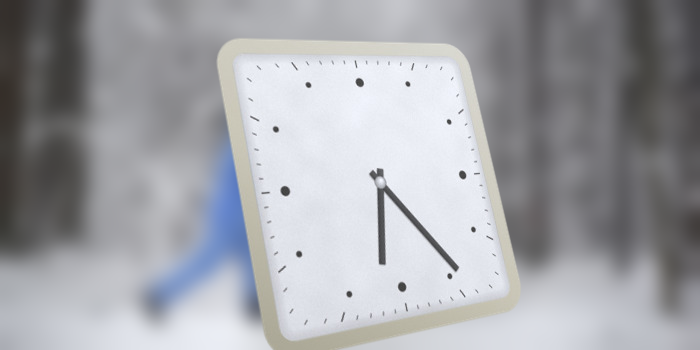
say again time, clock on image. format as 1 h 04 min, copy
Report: 6 h 24 min
